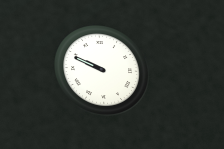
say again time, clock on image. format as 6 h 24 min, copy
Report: 9 h 49 min
